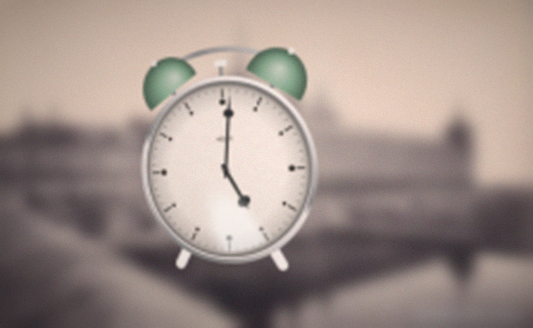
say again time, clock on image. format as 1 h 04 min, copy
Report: 5 h 01 min
